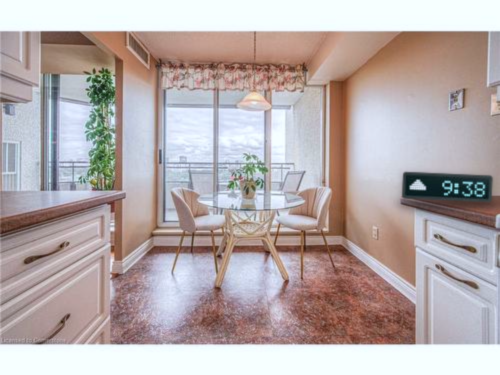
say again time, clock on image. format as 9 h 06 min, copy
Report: 9 h 38 min
